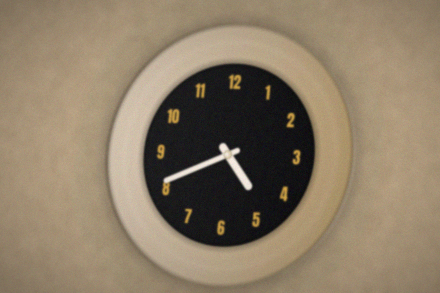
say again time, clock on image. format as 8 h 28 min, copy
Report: 4 h 41 min
